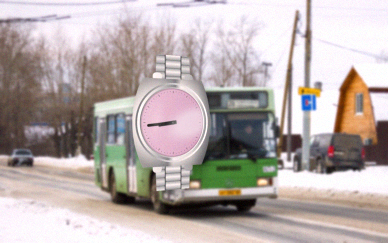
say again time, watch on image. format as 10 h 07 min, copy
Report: 8 h 44 min
